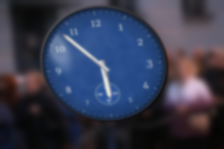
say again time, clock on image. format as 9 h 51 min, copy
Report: 5 h 53 min
